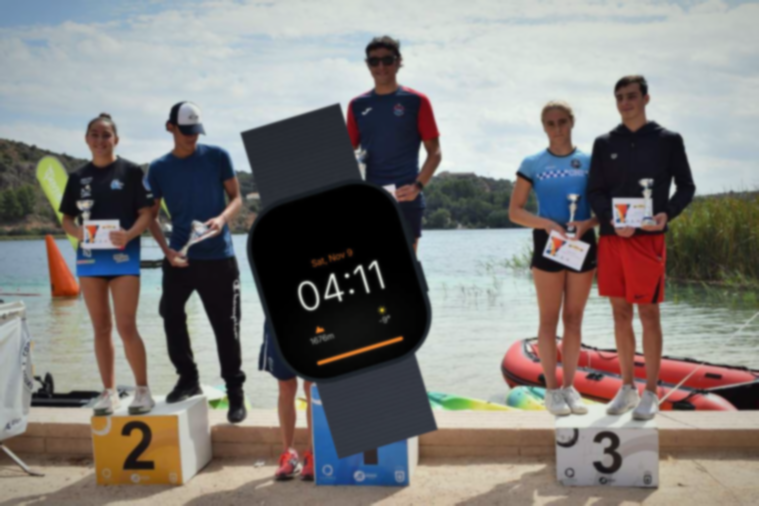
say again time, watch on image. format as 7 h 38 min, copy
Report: 4 h 11 min
